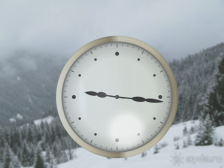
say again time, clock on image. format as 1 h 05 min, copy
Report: 9 h 16 min
